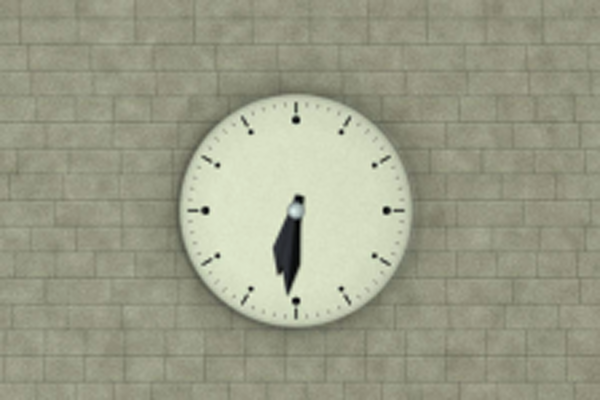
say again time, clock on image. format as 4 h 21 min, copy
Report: 6 h 31 min
